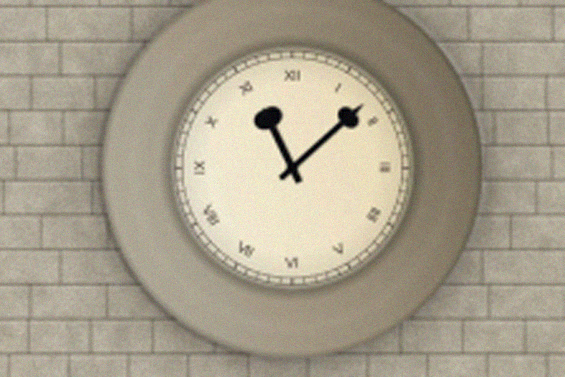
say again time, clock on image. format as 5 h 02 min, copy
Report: 11 h 08 min
